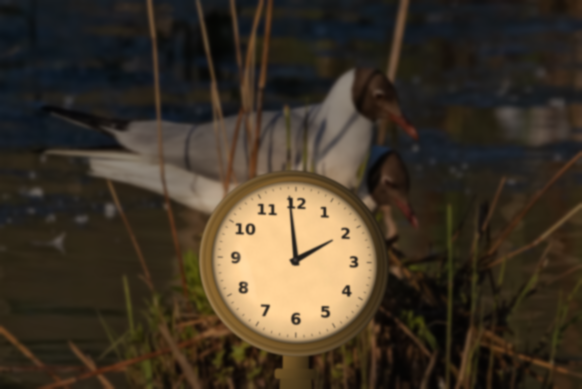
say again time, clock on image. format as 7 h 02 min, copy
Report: 1 h 59 min
